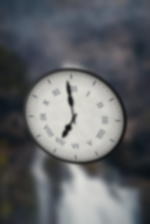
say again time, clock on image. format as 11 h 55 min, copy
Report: 6 h 59 min
